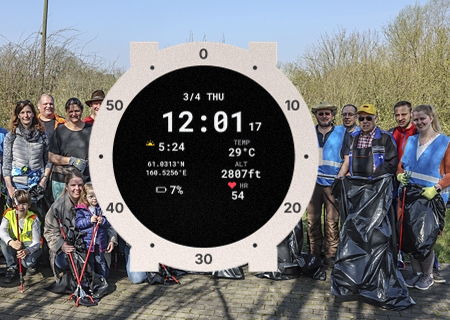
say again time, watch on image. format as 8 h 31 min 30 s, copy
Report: 12 h 01 min 17 s
